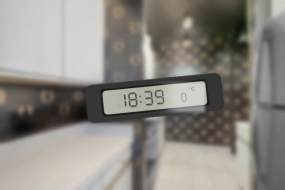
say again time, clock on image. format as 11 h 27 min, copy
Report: 18 h 39 min
